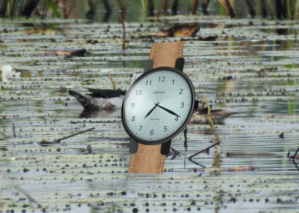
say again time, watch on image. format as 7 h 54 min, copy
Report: 7 h 19 min
